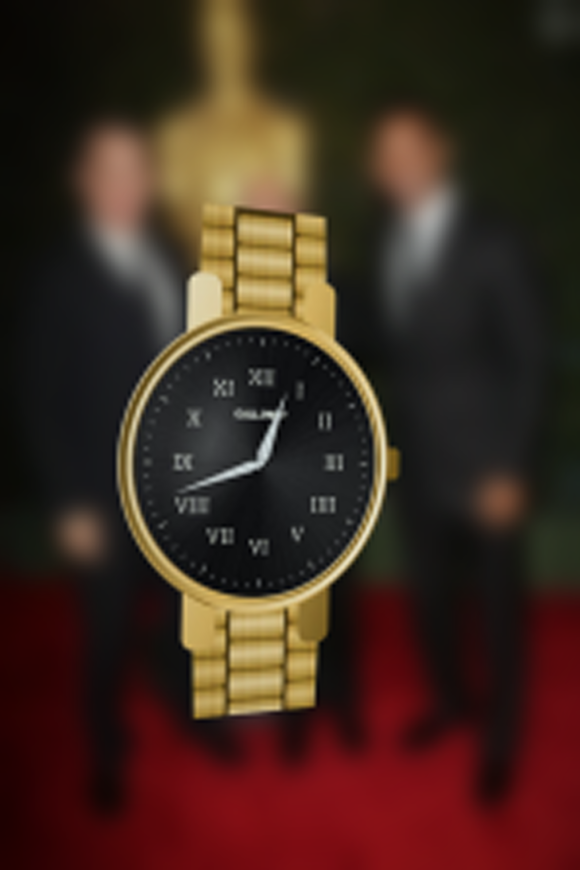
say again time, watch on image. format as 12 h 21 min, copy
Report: 12 h 42 min
